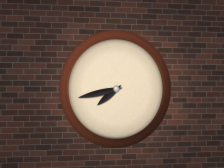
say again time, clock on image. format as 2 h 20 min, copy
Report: 7 h 43 min
